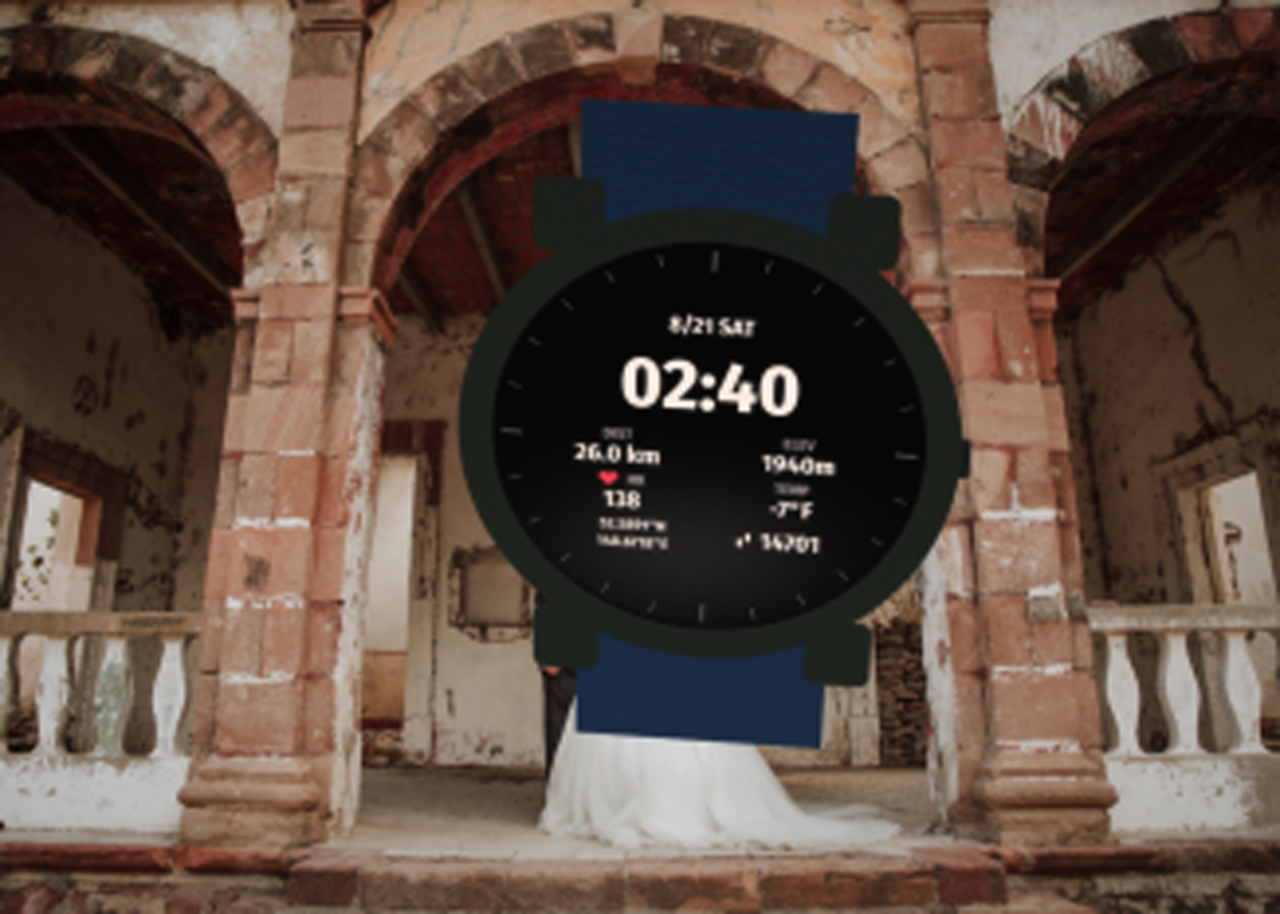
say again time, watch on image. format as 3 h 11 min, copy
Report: 2 h 40 min
